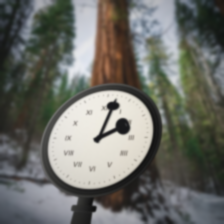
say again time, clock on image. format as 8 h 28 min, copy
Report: 2 h 02 min
